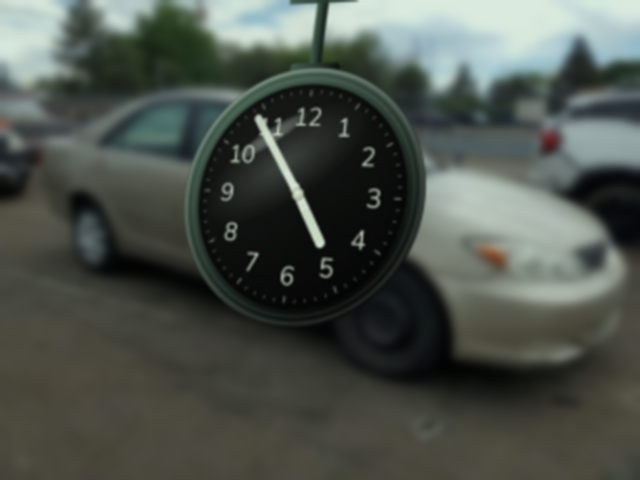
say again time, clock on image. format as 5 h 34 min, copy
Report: 4 h 54 min
